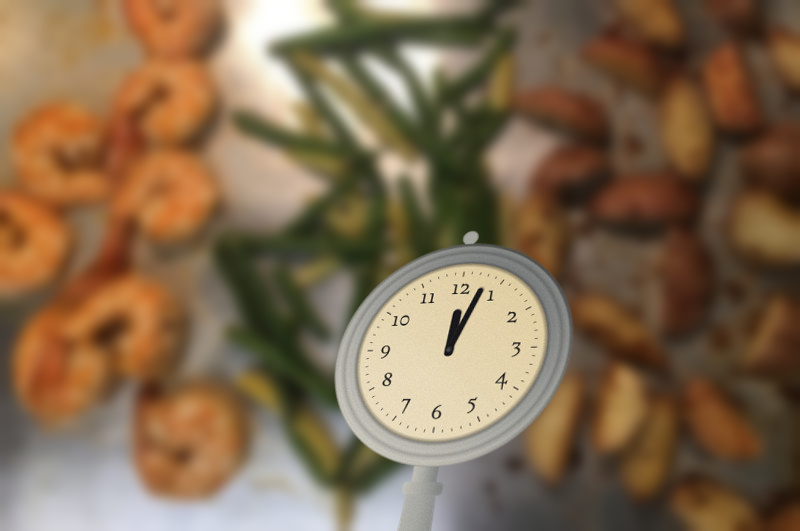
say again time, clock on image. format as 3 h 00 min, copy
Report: 12 h 03 min
